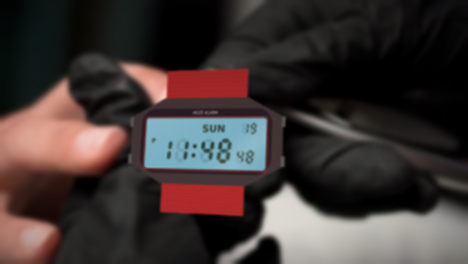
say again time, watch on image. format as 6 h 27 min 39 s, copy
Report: 11 h 48 min 48 s
